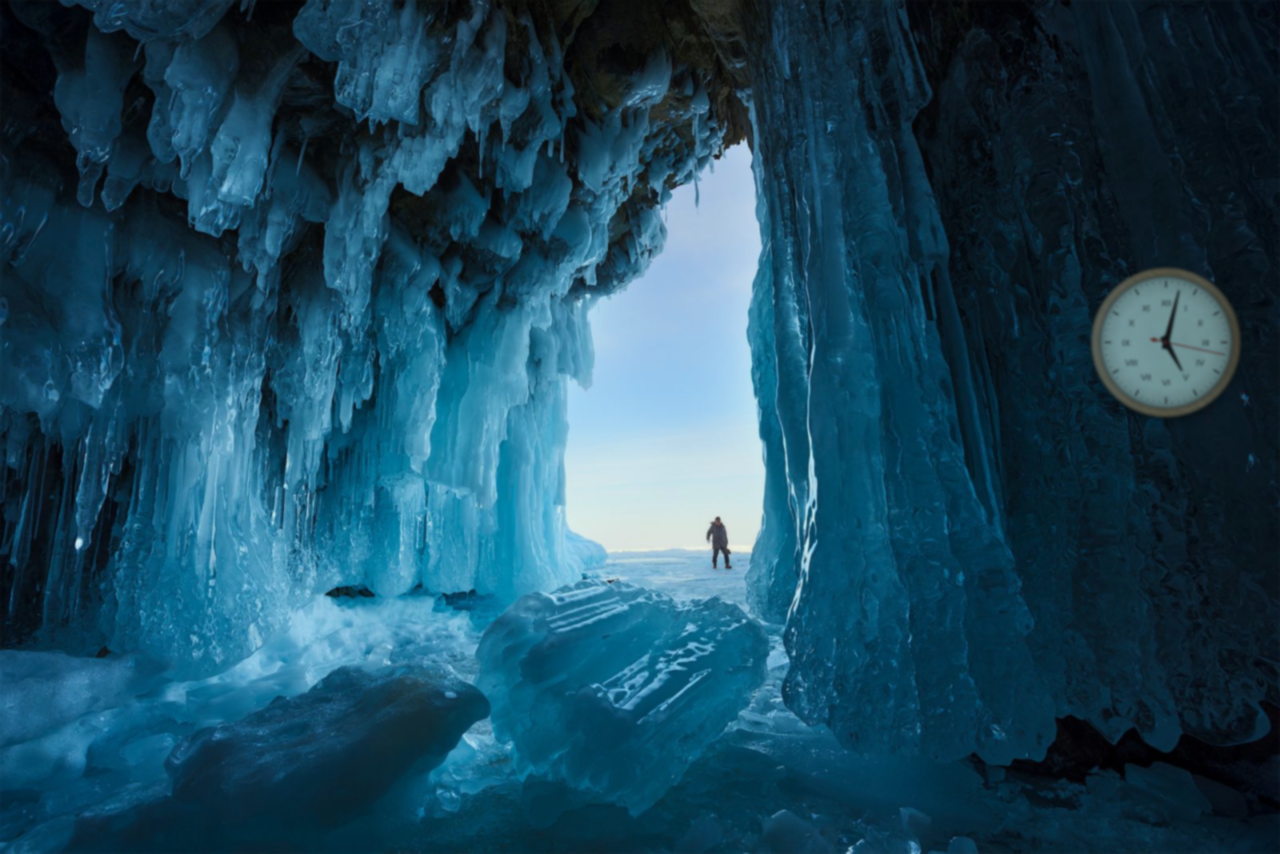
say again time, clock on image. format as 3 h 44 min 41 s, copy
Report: 5 h 02 min 17 s
